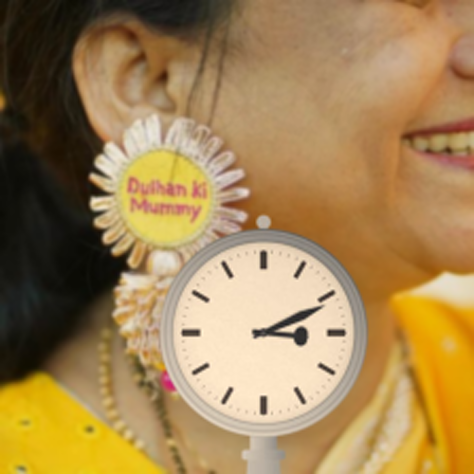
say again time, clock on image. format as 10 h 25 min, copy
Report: 3 h 11 min
